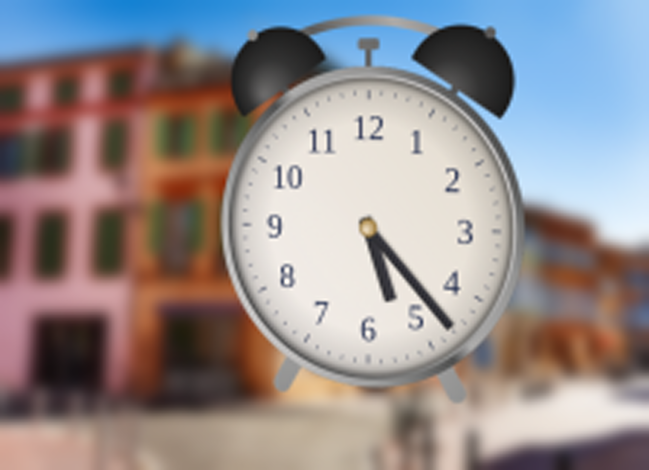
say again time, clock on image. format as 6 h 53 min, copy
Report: 5 h 23 min
